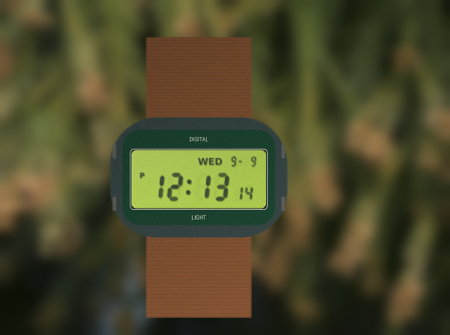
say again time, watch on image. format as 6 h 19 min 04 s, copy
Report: 12 h 13 min 14 s
